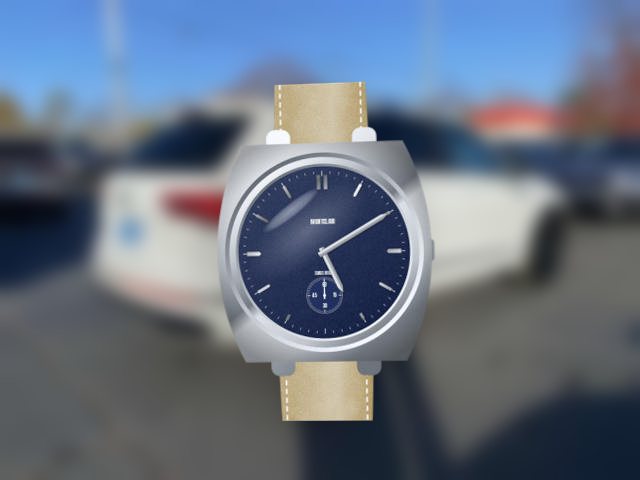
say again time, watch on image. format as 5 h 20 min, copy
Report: 5 h 10 min
